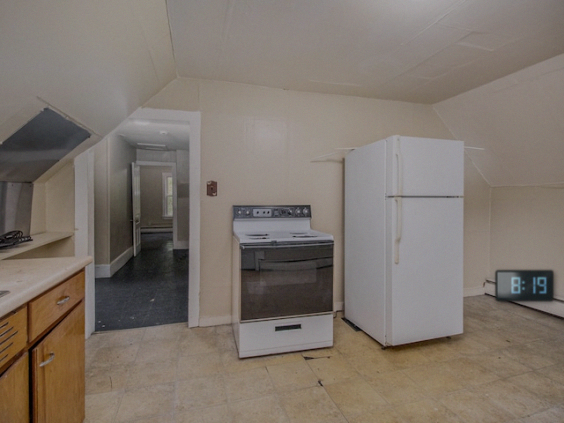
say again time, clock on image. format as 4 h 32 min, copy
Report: 8 h 19 min
